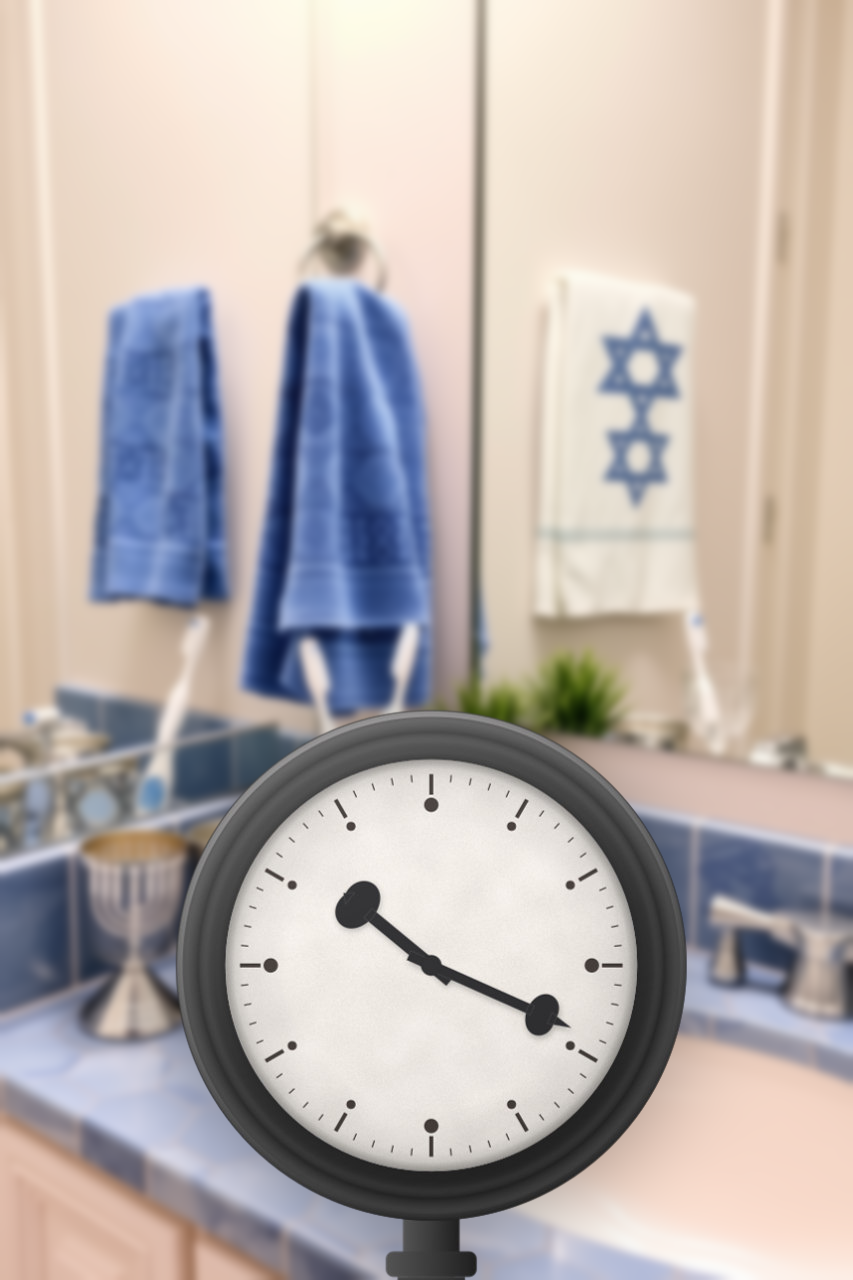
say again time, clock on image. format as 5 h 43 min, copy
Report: 10 h 19 min
